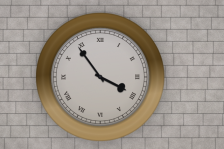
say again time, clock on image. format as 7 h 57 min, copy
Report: 3 h 54 min
